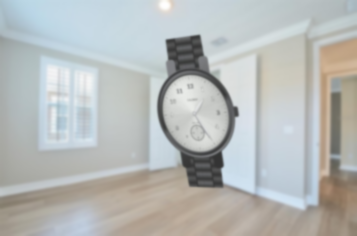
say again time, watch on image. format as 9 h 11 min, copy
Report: 1 h 25 min
